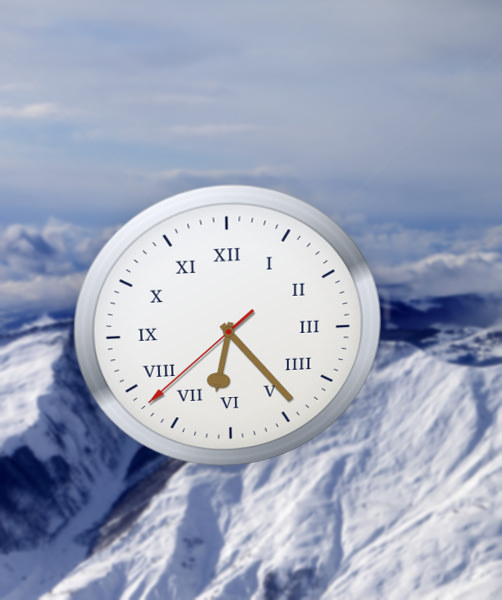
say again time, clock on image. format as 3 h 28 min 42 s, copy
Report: 6 h 23 min 38 s
